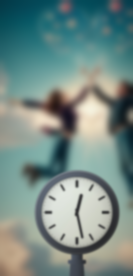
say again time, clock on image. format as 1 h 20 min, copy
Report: 12 h 28 min
